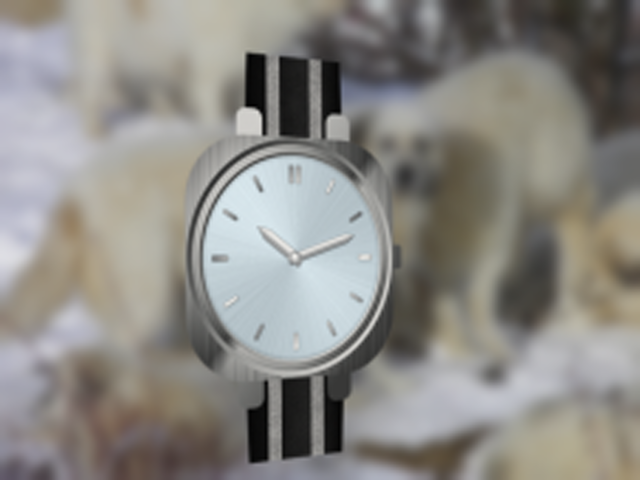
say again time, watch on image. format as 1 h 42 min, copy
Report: 10 h 12 min
